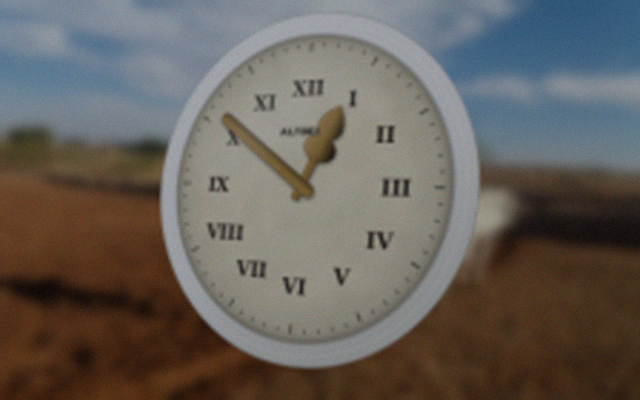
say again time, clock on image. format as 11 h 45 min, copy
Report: 12 h 51 min
